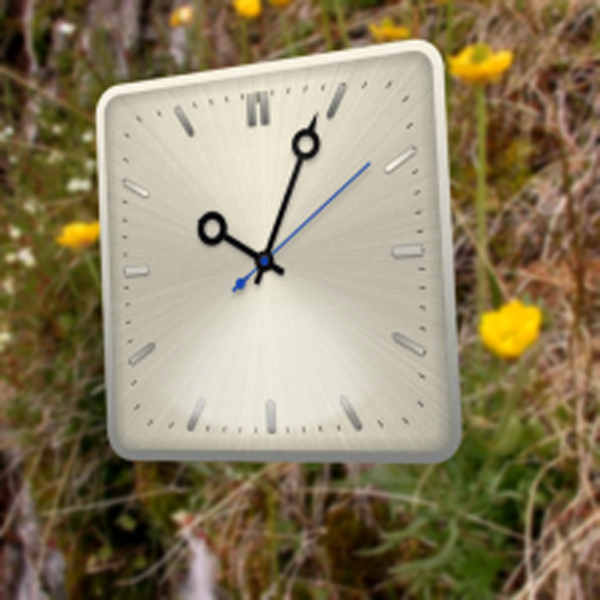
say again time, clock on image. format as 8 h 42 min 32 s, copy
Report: 10 h 04 min 09 s
